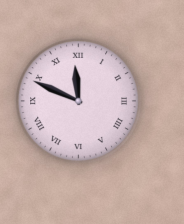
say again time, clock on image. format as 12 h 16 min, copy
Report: 11 h 49 min
